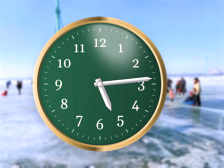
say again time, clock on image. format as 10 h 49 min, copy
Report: 5 h 14 min
